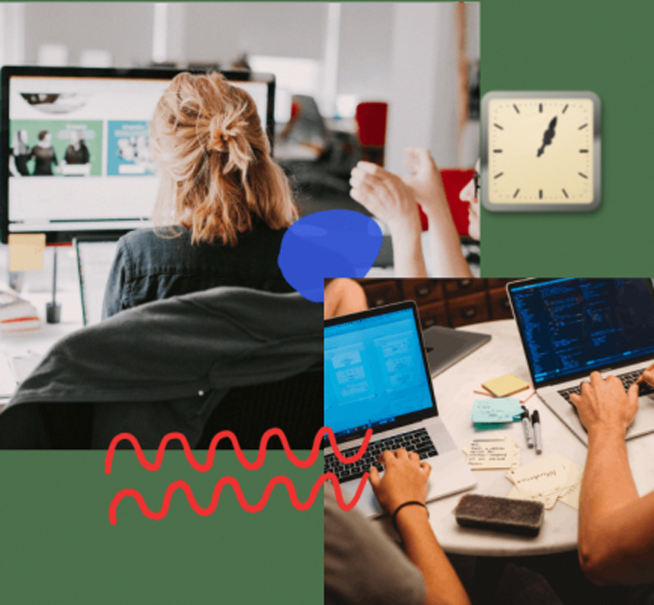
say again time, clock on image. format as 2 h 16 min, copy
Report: 1 h 04 min
